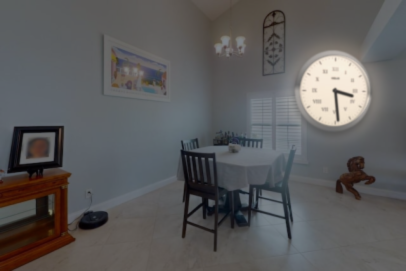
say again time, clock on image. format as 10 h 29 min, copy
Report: 3 h 29 min
